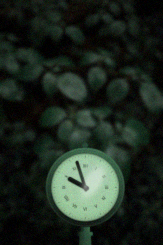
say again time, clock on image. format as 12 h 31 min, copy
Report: 9 h 57 min
